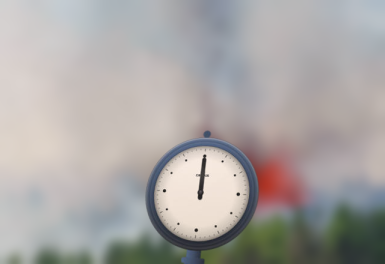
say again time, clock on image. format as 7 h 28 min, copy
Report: 12 h 00 min
